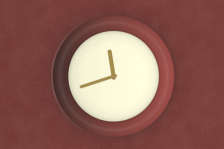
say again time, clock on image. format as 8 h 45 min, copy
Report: 11 h 42 min
